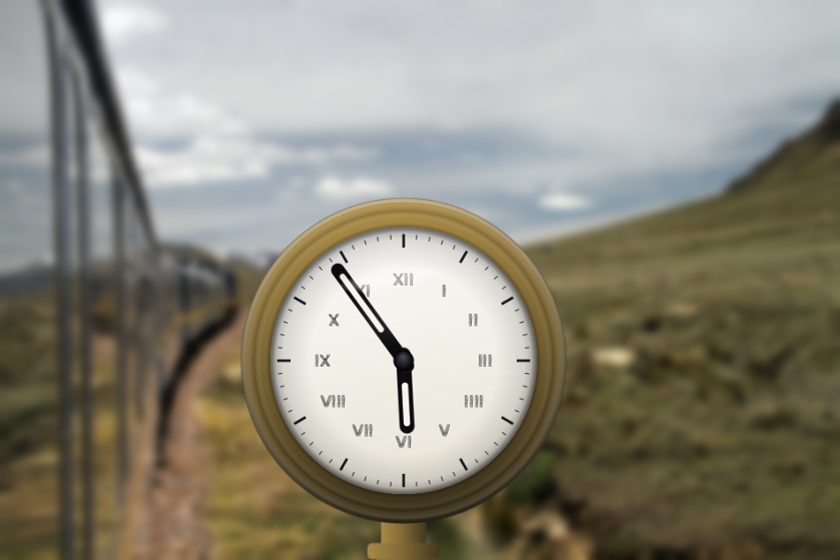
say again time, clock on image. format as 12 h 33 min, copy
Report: 5 h 54 min
